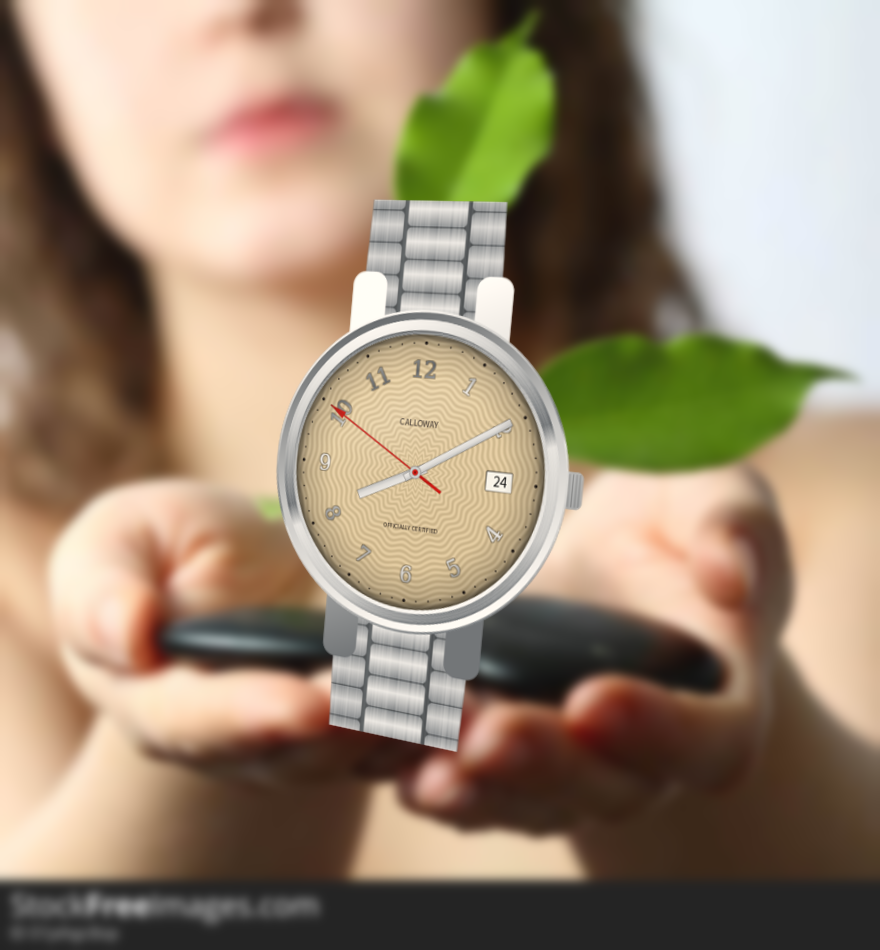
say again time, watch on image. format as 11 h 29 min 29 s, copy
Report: 8 h 09 min 50 s
